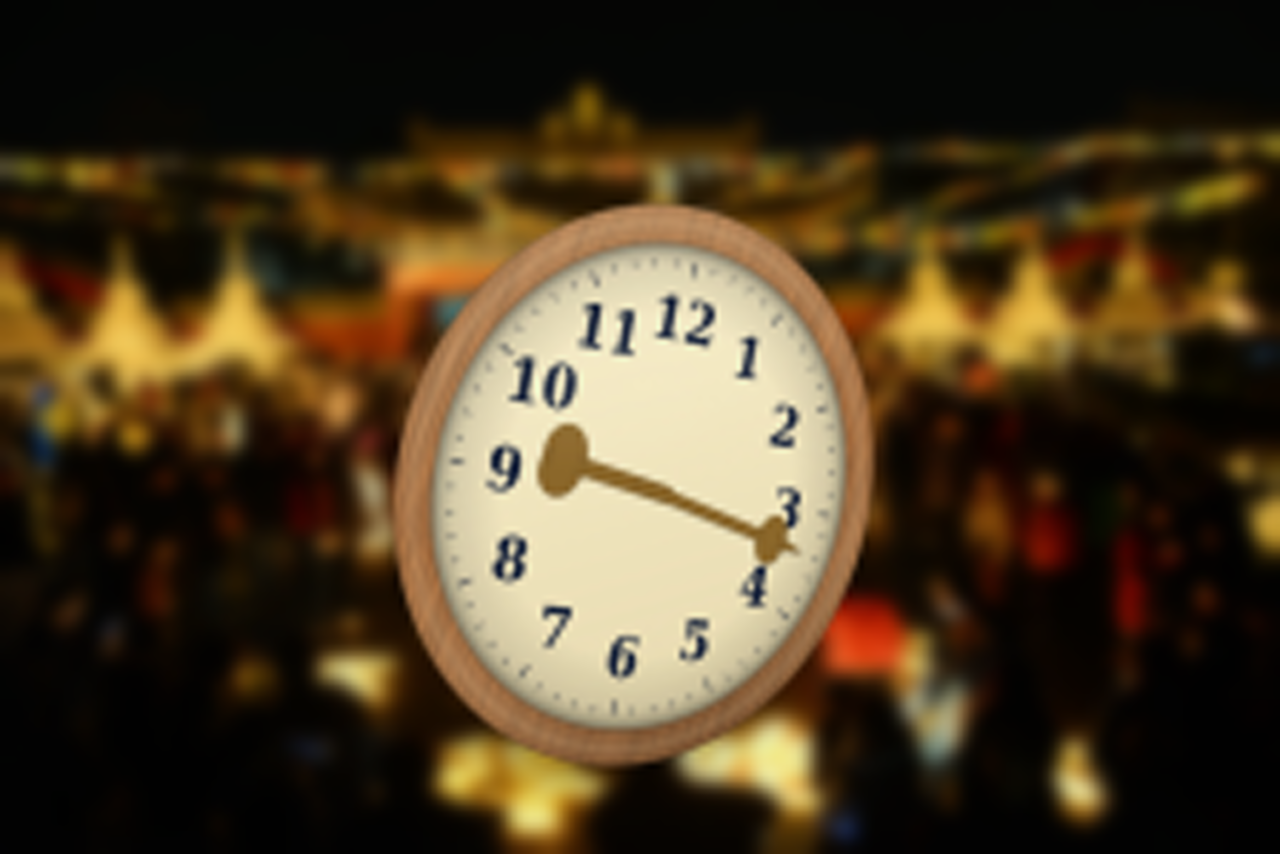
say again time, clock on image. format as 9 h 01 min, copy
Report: 9 h 17 min
